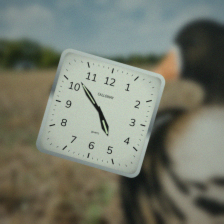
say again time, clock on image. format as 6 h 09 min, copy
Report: 4 h 52 min
